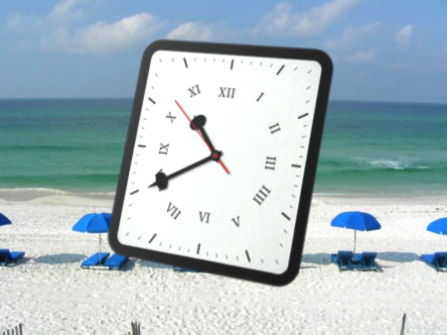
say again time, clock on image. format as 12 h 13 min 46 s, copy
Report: 10 h 39 min 52 s
